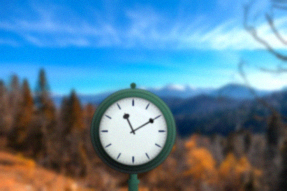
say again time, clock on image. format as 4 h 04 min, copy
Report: 11 h 10 min
